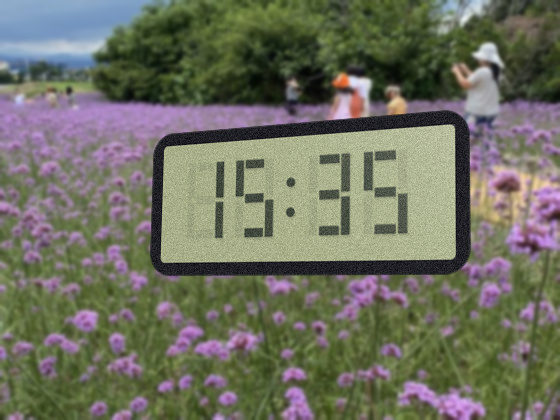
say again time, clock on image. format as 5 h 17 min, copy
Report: 15 h 35 min
